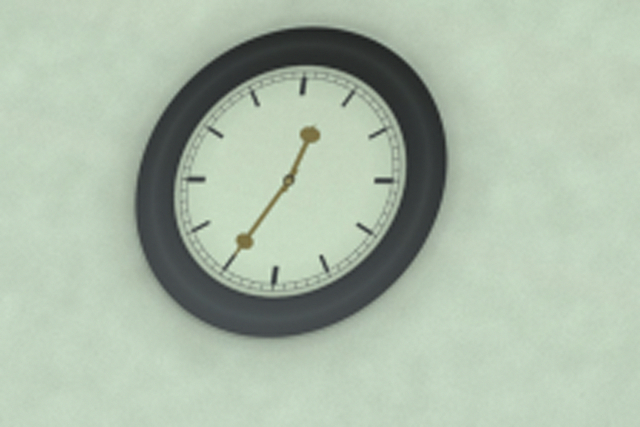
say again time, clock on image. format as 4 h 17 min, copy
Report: 12 h 35 min
